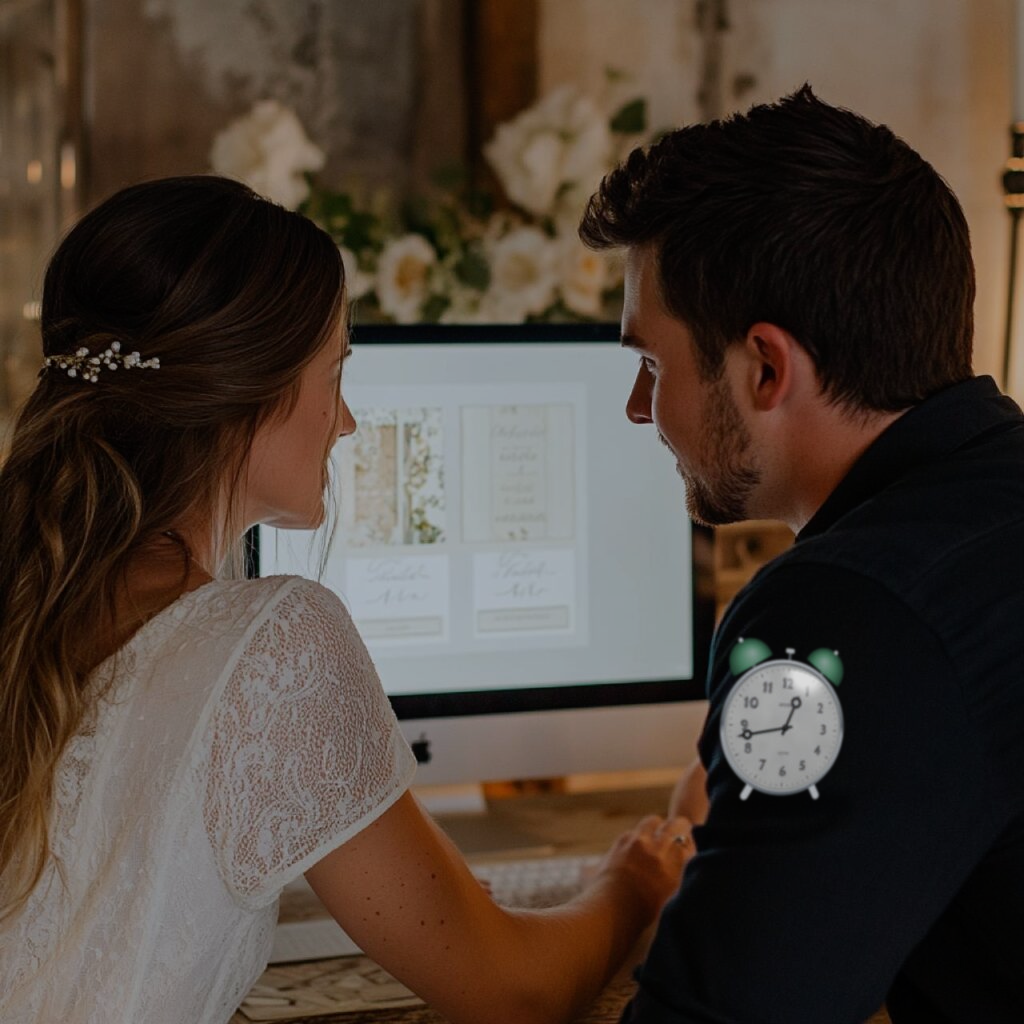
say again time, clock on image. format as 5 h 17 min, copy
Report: 12 h 43 min
